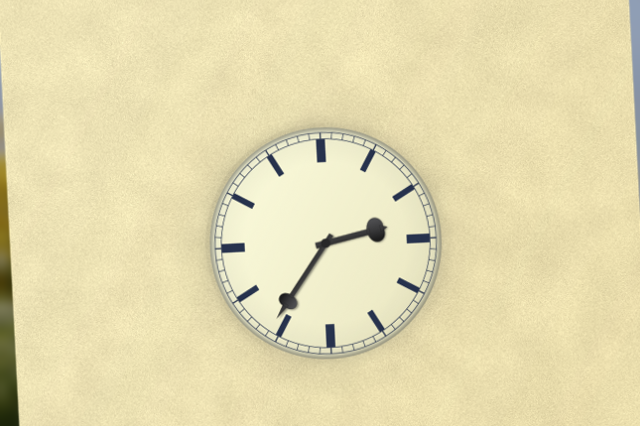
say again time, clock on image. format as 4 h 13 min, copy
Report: 2 h 36 min
